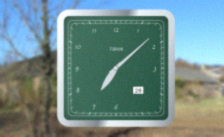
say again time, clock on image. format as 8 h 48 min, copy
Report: 7 h 08 min
